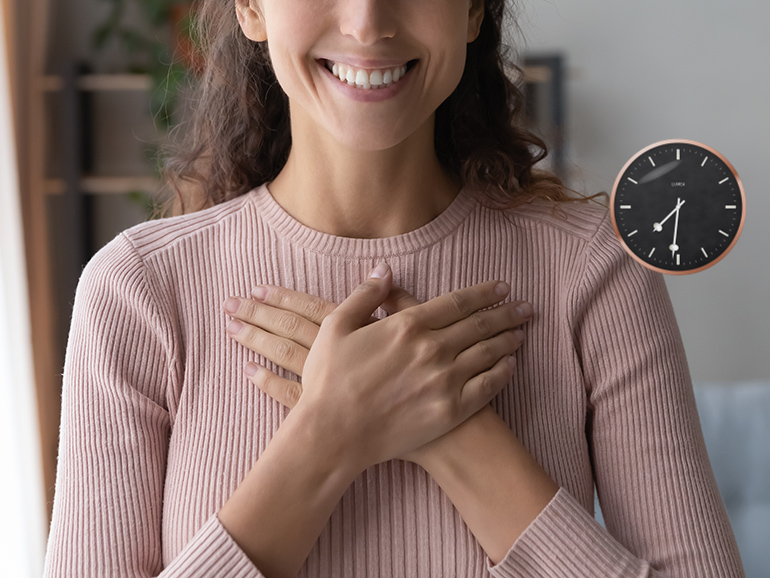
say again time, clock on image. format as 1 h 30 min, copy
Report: 7 h 31 min
